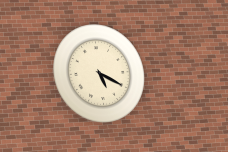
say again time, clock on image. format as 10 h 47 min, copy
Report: 5 h 20 min
